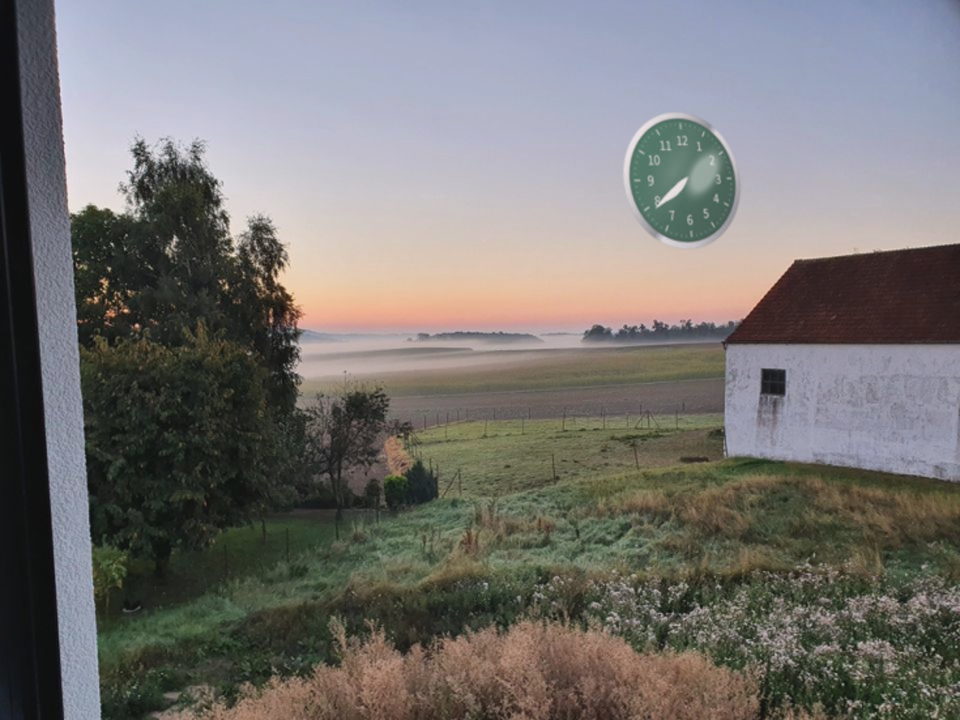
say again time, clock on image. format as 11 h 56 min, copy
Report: 7 h 39 min
